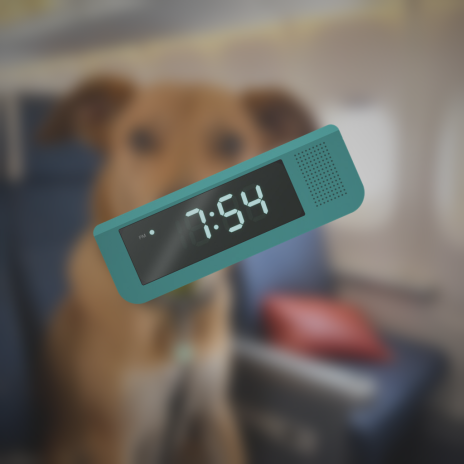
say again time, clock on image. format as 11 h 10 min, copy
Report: 7 h 54 min
